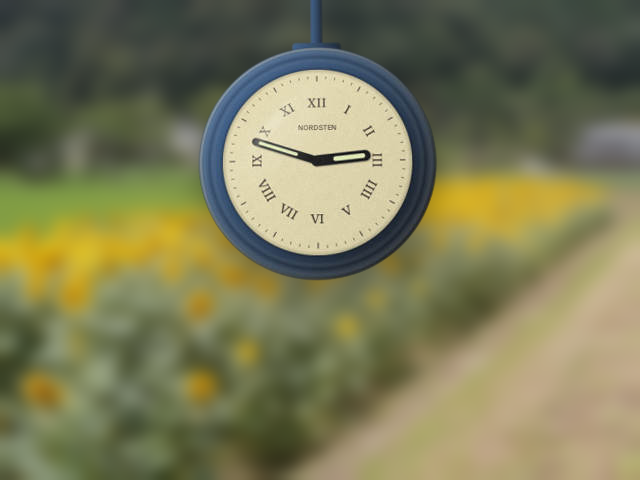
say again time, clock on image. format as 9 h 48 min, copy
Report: 2 h 48 min
